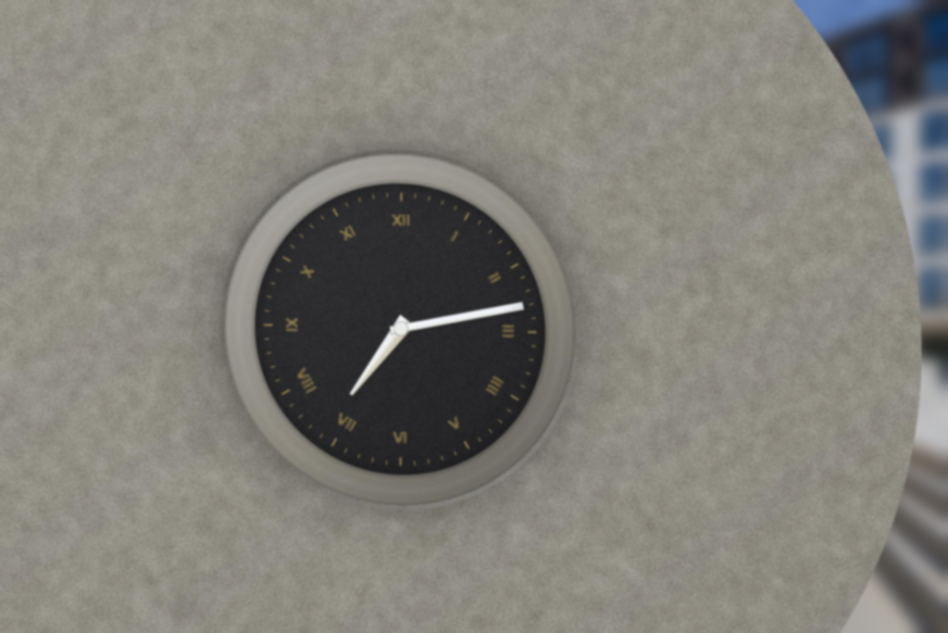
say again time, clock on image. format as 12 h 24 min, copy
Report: 7 h 13 min
